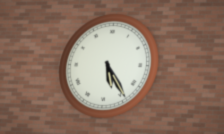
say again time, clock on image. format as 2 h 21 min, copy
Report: 5 h 24 min
